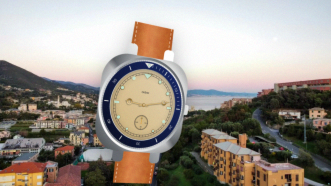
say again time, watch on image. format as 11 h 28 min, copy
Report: 9 h 13 min
